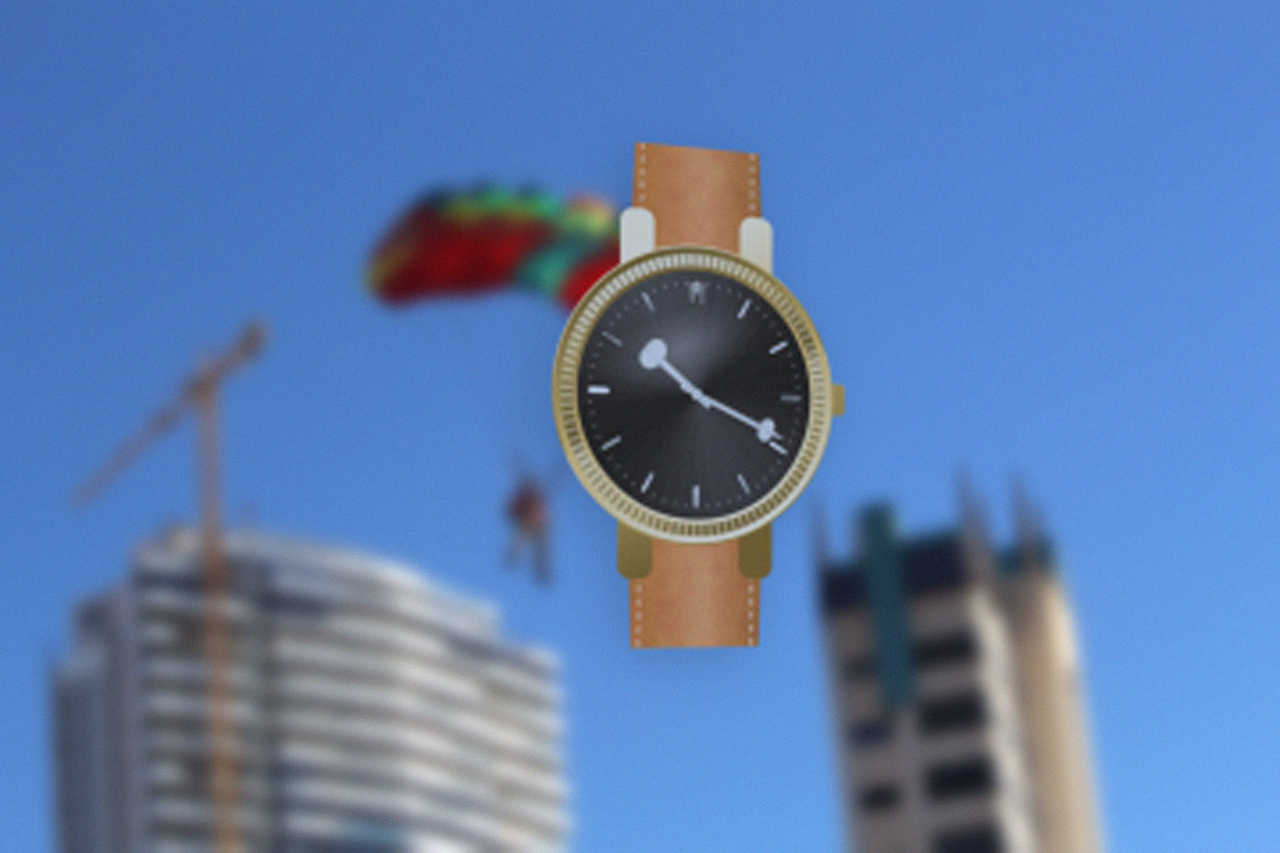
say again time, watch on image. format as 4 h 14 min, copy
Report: 10 h 19 min
